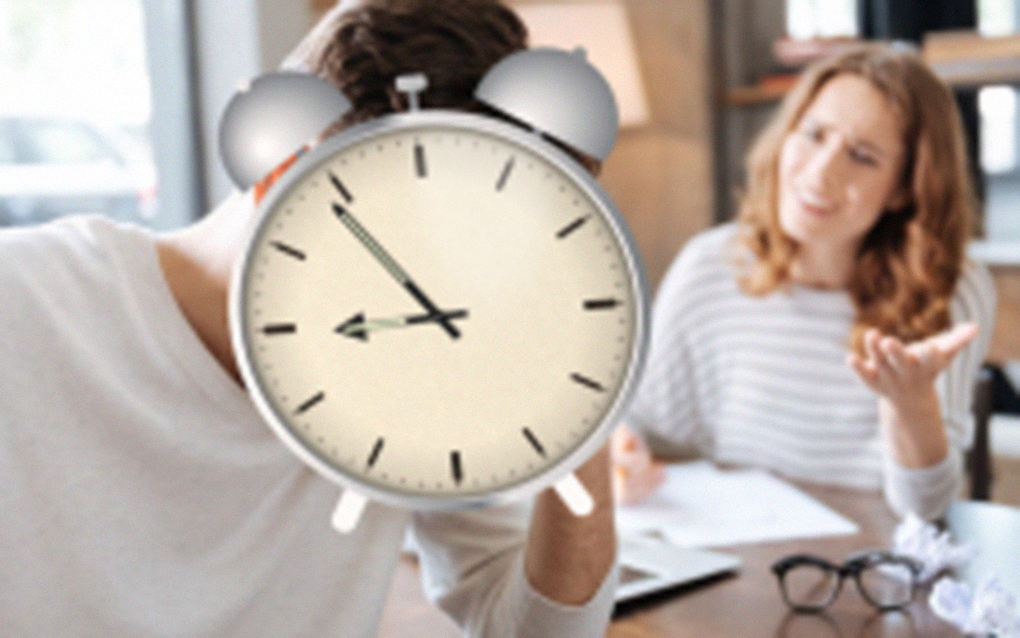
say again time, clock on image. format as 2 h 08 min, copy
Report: 8 h 54 min
